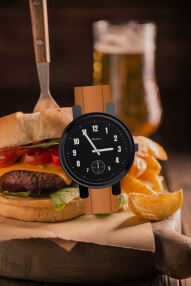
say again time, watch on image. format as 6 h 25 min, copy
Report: 2 h 55 min
